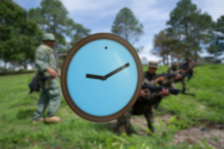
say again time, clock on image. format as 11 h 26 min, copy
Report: 9 h 10 min
